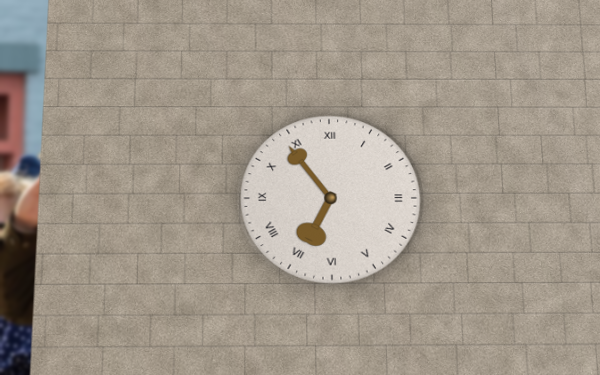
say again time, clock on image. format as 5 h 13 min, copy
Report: 6 h 54 min
